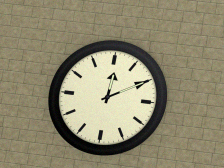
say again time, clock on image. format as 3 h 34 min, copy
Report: 12 h 10 min
